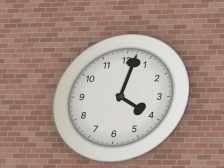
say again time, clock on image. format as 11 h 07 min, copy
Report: 4 h 02 min
